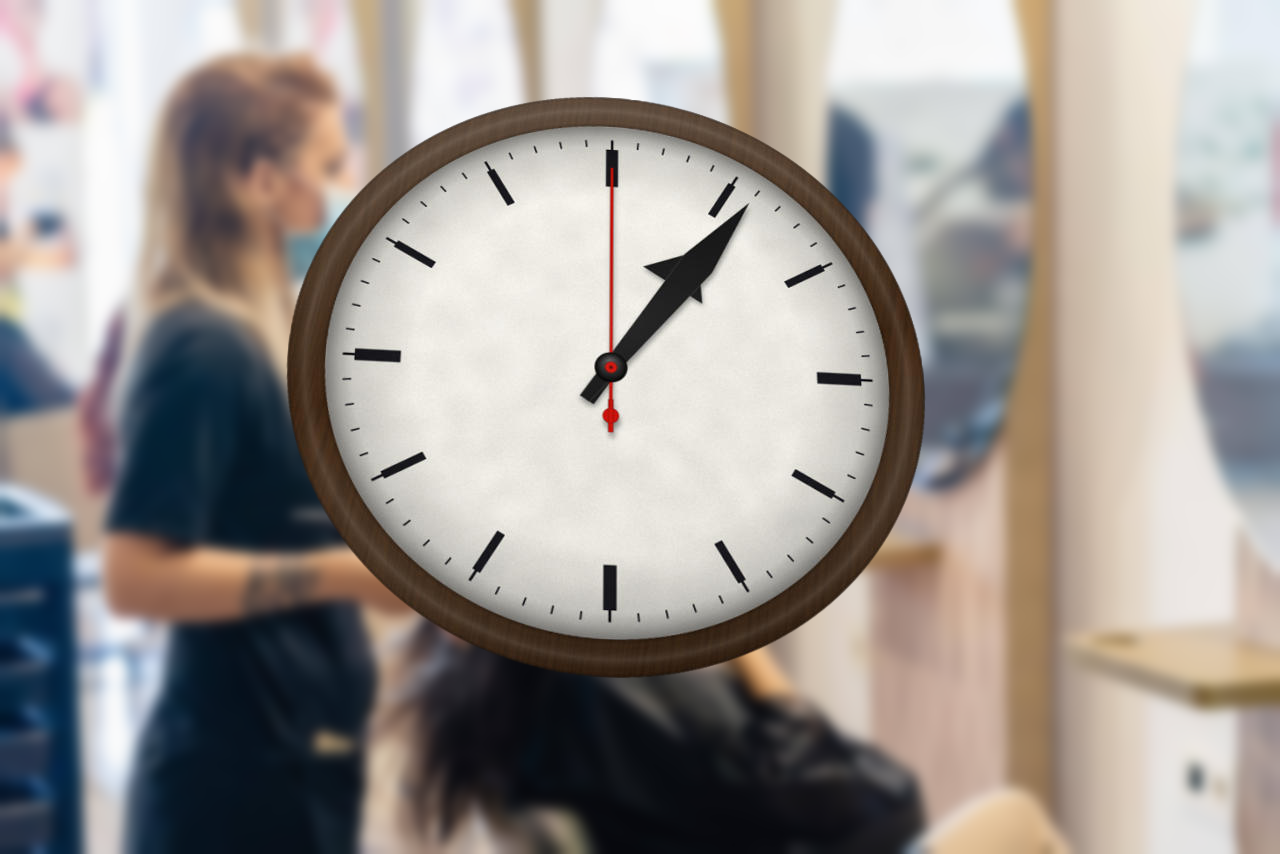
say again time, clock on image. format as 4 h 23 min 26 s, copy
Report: 1 h 06 min 00 s
